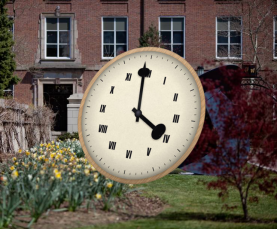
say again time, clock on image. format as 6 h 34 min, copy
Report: 3 h 59 min
